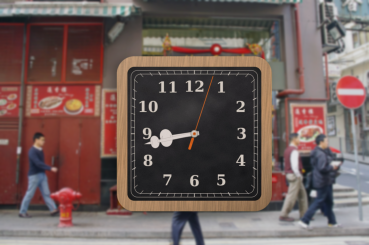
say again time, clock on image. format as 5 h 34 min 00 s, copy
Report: 8 h 43 min 03 s
